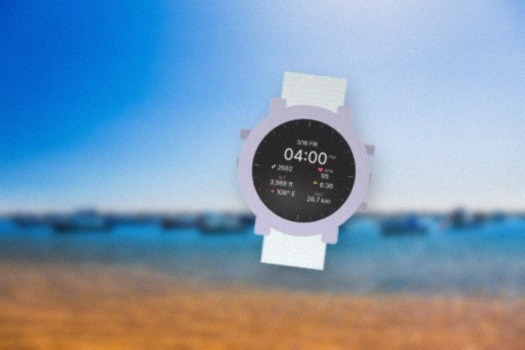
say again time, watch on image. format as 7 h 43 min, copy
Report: 4 h 00 min
